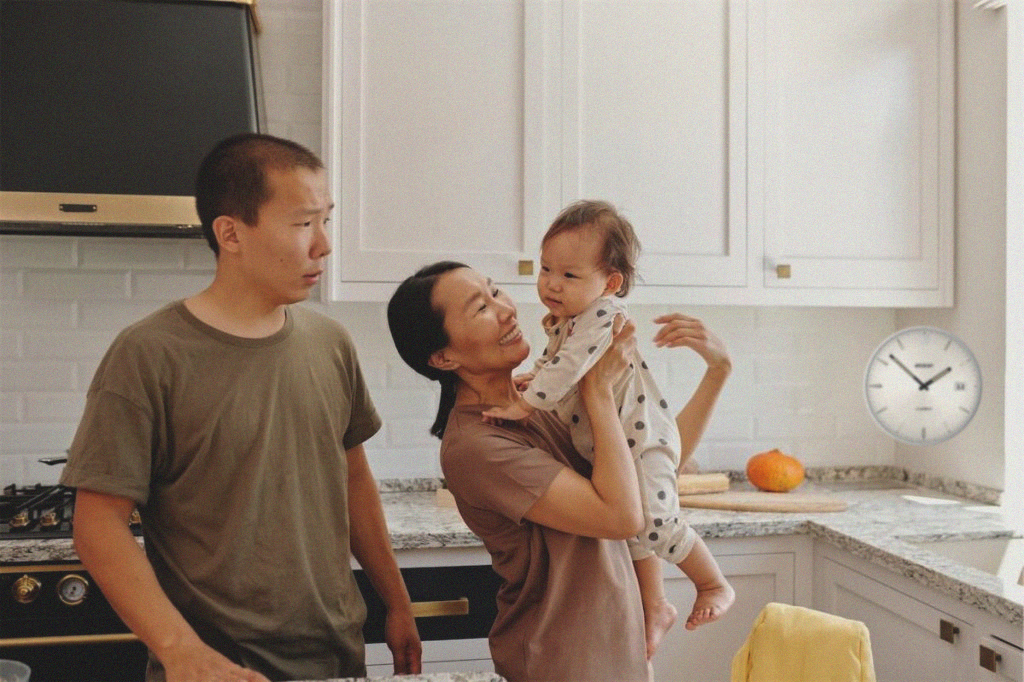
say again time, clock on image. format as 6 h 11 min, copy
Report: 1 h 52 min
